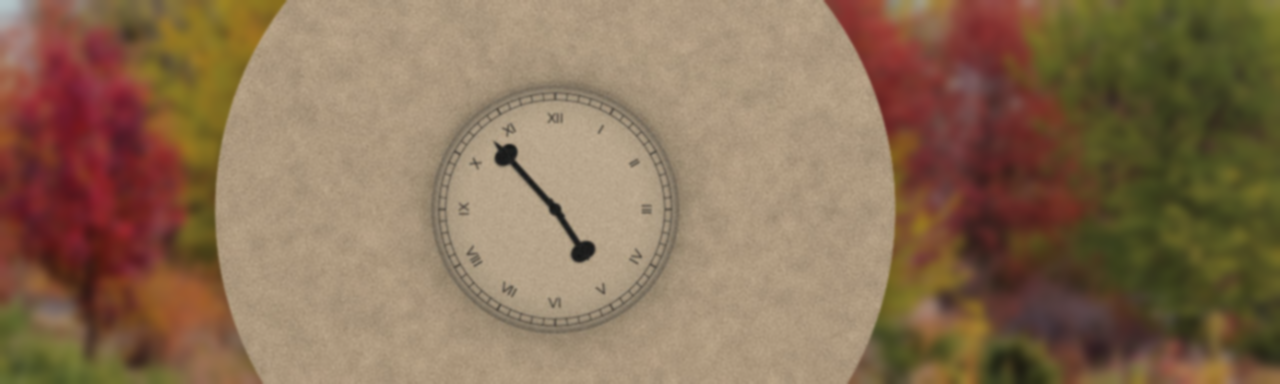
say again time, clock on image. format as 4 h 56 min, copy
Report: 4 h 53 min
